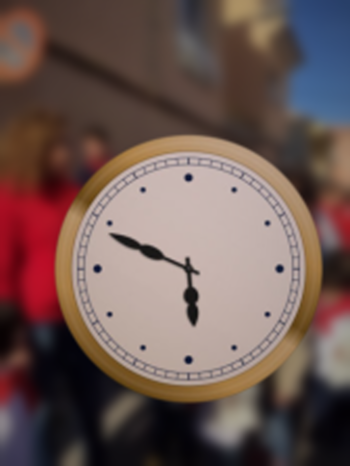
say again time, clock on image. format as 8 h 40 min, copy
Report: 5 h 49 min
